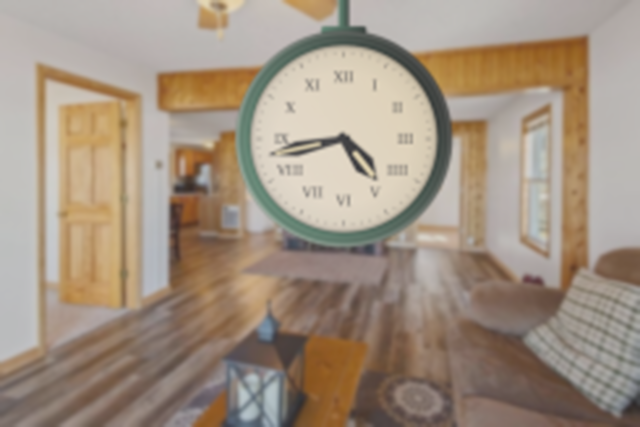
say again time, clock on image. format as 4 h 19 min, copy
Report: 4 h 43 min
